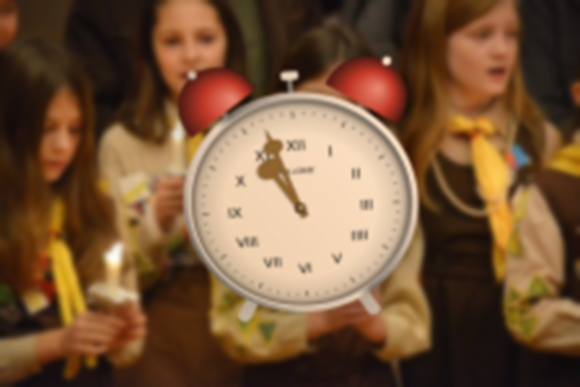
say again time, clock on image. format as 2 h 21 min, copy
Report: 10 h 57 min
